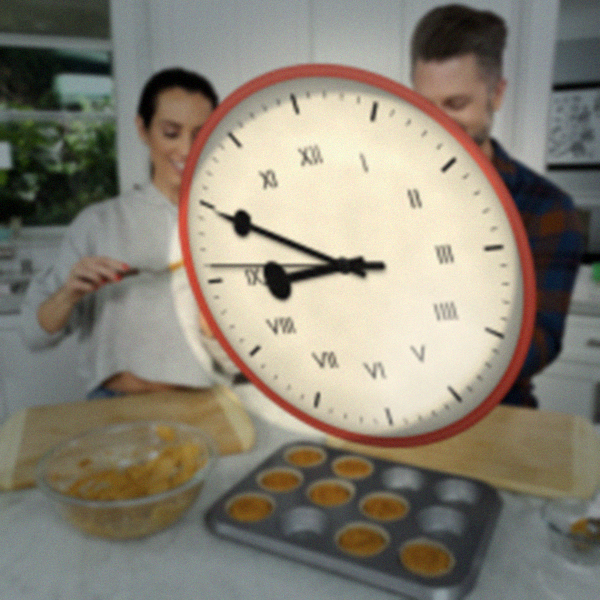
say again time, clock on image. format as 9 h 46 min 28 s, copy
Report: 8 h 49 min 46 s
